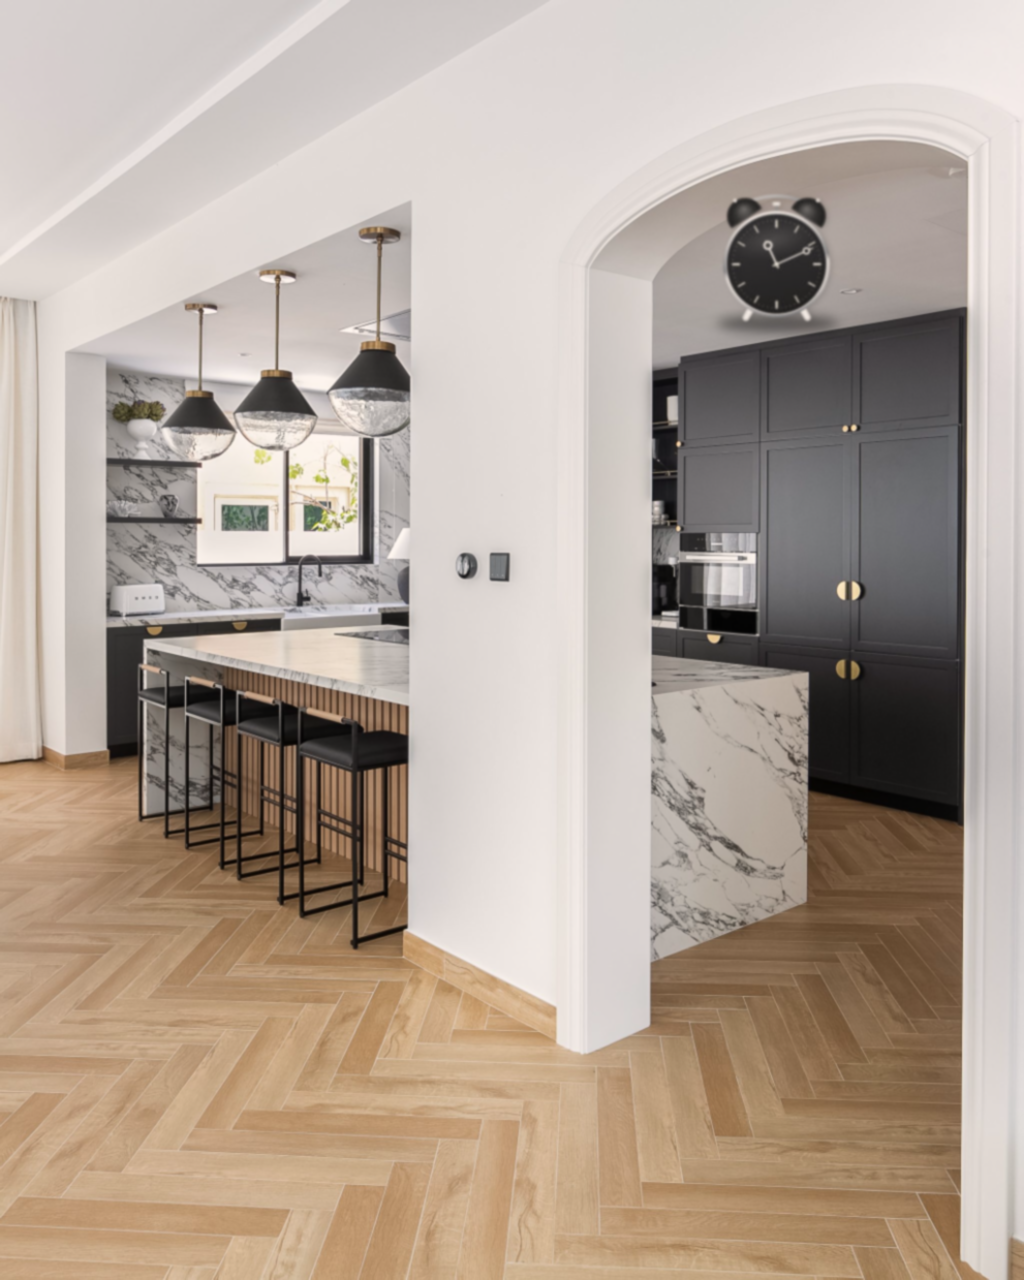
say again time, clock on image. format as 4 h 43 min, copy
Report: 11 h 11 min
